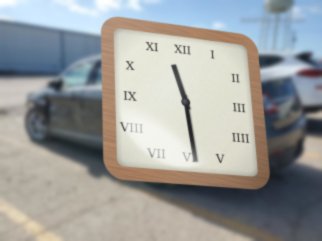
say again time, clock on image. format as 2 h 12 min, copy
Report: 11 h 29 min
